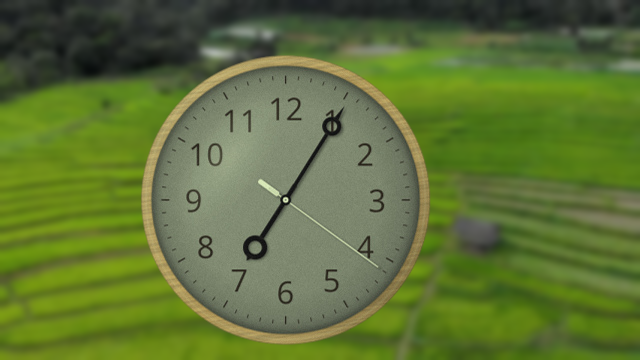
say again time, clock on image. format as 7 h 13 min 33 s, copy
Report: 7 h 05 min 21 s
